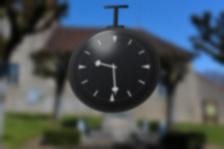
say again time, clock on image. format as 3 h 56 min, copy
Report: 9 h 29 min
